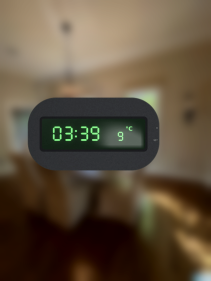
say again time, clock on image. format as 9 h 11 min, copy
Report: 3 h 39 min
